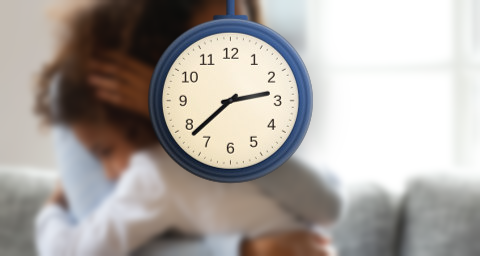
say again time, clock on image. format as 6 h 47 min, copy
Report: 2 h 38 min
